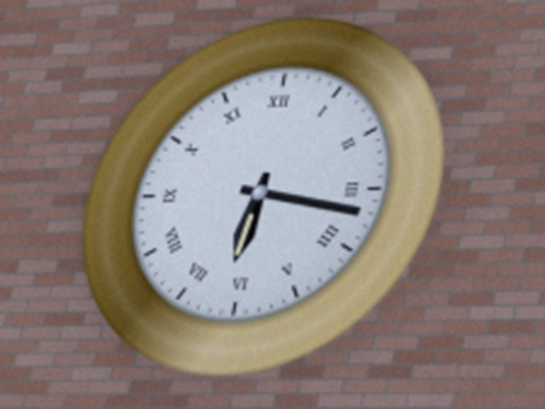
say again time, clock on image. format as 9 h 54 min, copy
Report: 6 h 17 min
